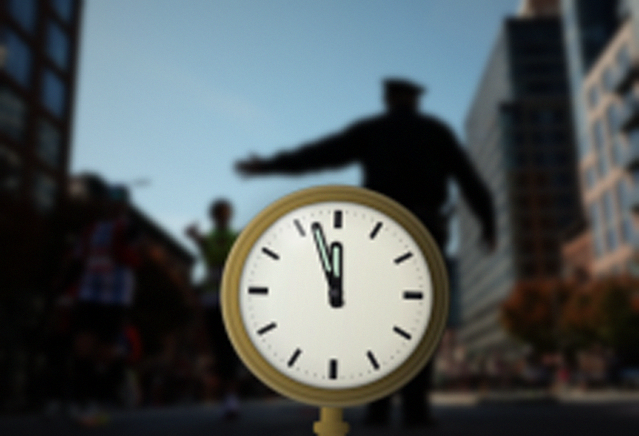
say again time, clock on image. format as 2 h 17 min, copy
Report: 11 h 57 min
